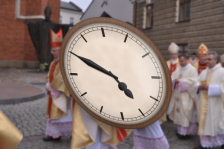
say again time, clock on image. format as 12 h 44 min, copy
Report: 4 h 50 min
